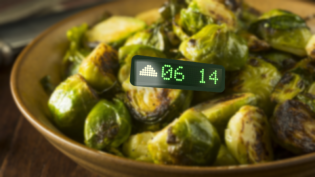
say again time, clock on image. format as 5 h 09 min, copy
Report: 6 h 14 min
